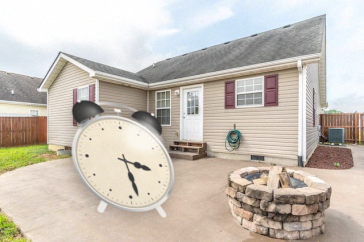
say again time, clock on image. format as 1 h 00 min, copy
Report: 3 h 28 min
